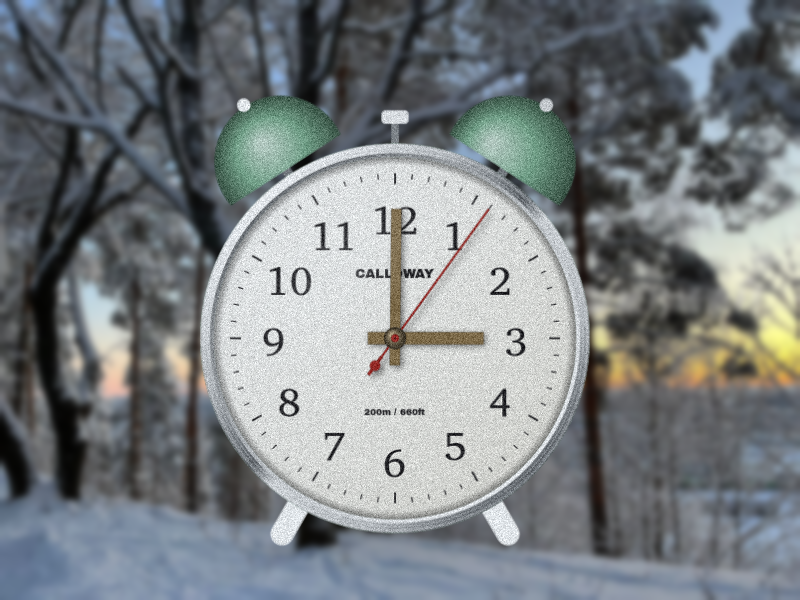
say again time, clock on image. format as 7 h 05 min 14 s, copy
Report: 3 h 00 min 06 s
